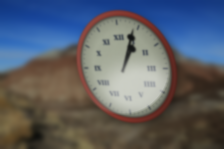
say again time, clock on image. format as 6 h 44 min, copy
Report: 1 h 04 min
